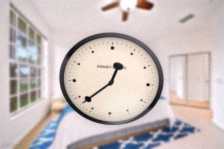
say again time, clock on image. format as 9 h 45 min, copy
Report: 12 h 38 min
